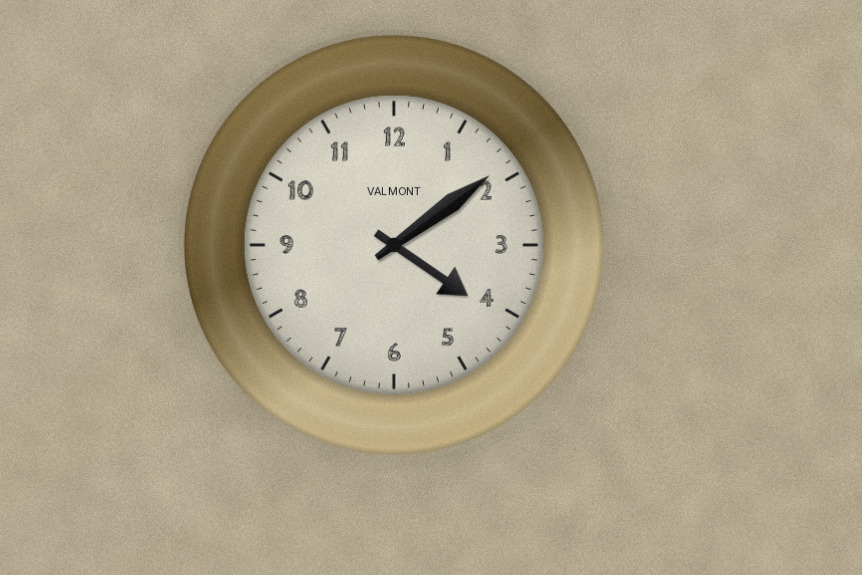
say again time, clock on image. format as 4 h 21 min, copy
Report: 4 h 09 min
